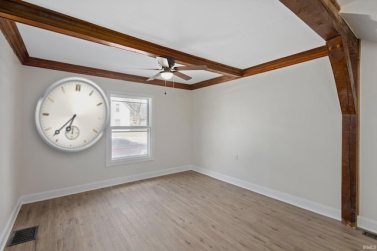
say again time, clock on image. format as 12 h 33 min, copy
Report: 6 h 37 min
